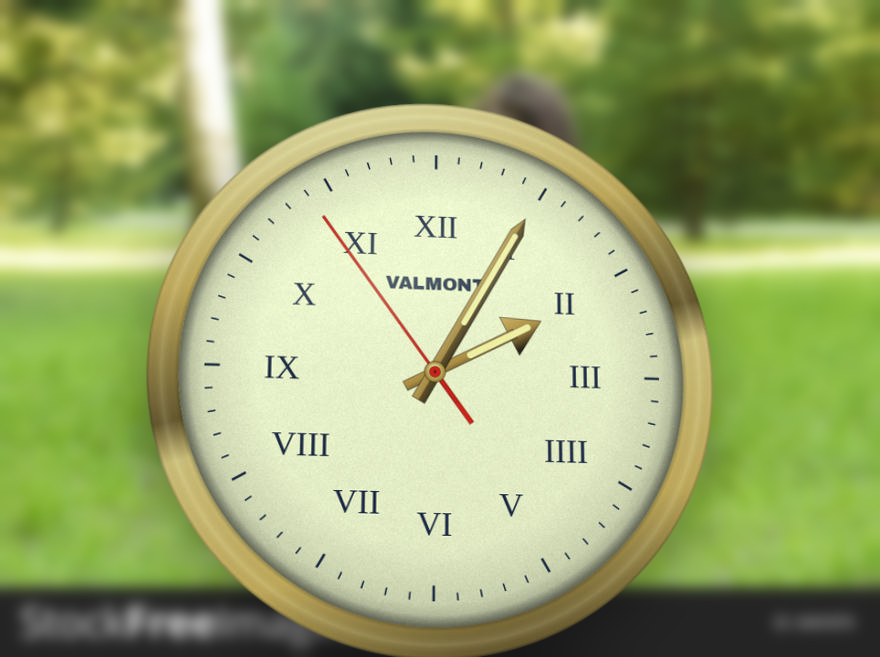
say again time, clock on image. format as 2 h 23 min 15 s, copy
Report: 2 h 04 min 54 s
